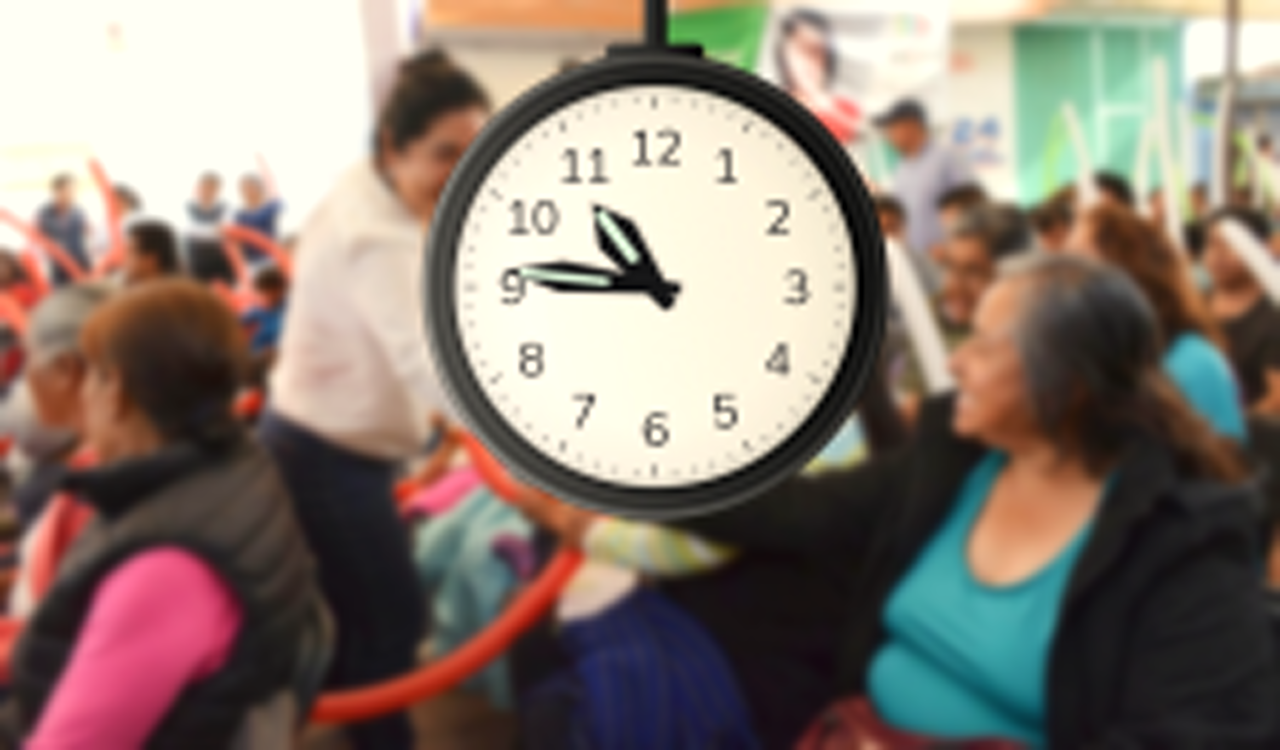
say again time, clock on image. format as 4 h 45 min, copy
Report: 10 h 46 min
